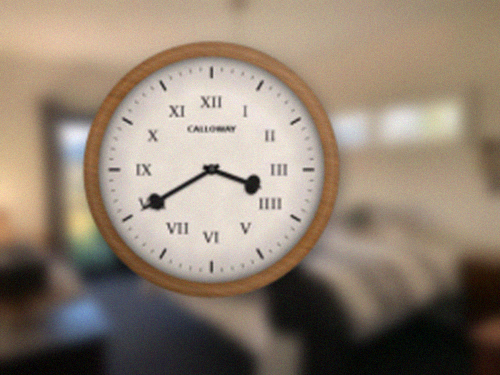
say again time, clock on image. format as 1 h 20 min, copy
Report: 3 h 40 min
